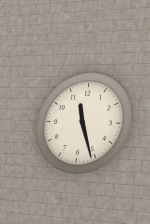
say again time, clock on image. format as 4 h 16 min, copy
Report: 11 h 26 min
